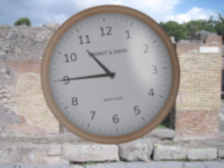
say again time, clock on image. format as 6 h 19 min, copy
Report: 10 h 45 min
